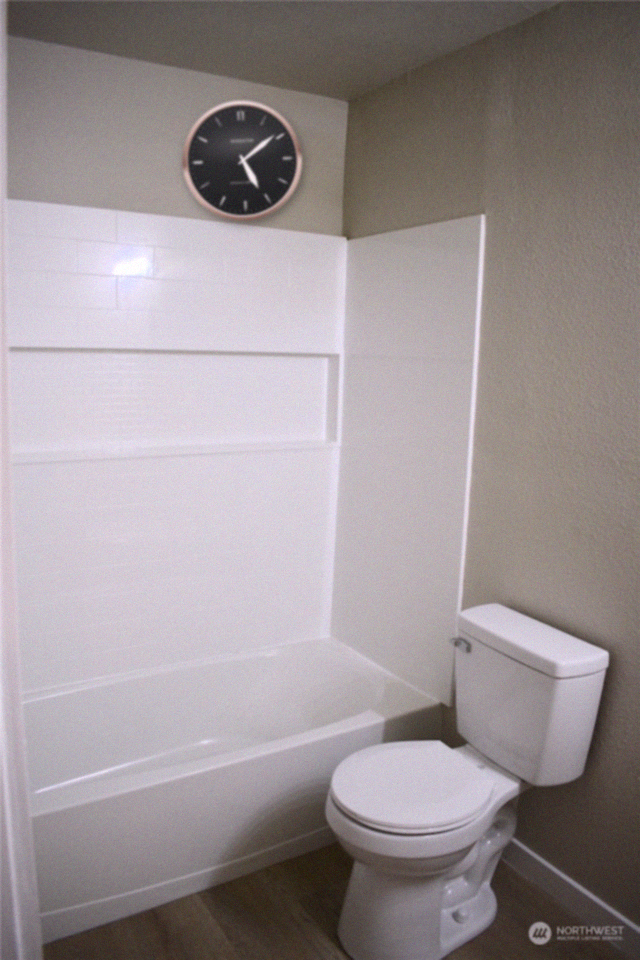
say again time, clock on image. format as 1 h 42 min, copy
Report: 5 h 09 min
